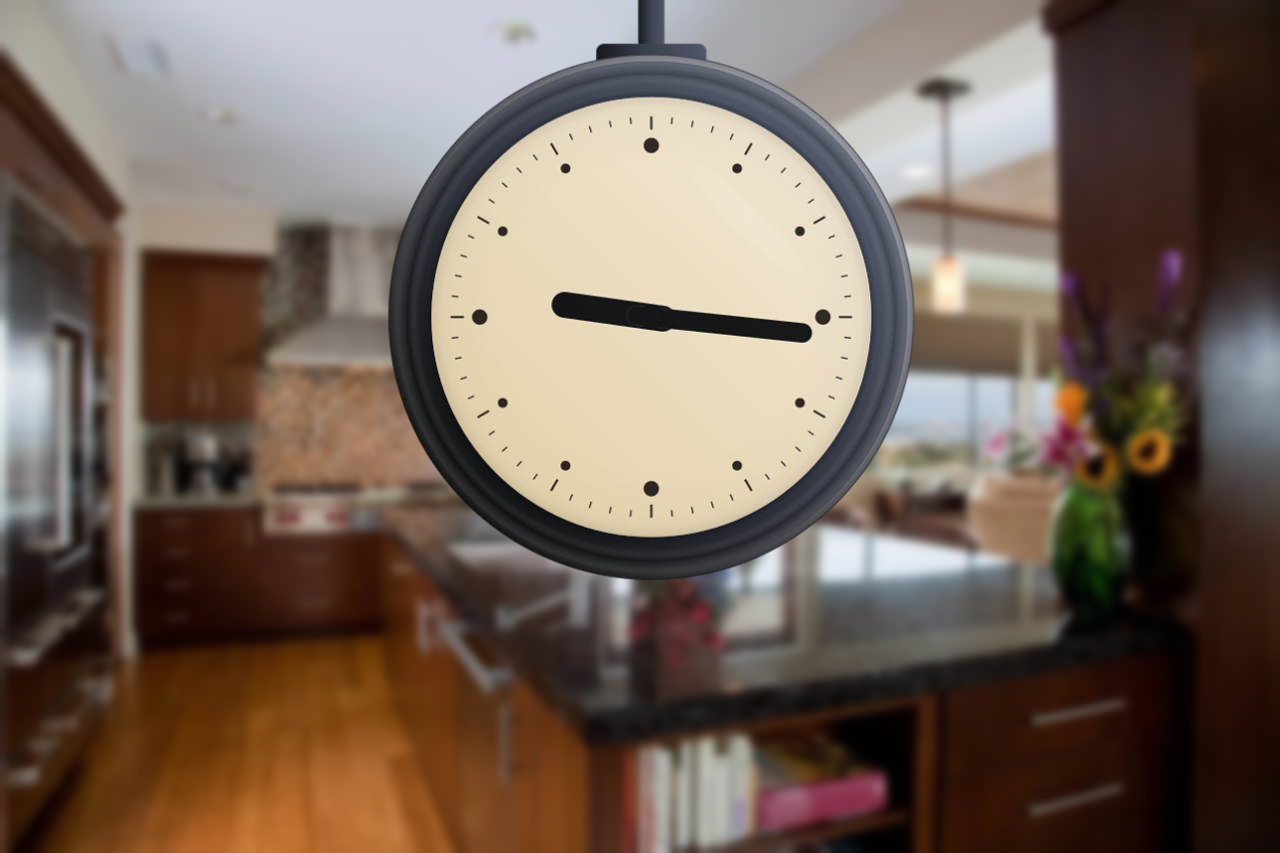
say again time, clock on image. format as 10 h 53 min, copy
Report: 9 h 16 min
